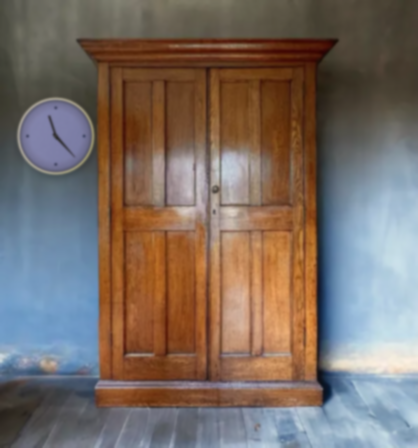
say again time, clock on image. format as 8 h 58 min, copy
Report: 11 h 23 min
